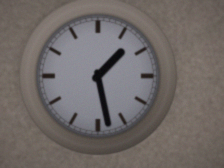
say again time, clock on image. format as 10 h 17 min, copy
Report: 1 h 28 min
